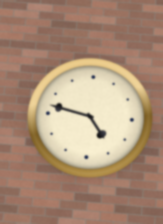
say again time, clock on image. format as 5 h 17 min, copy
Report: 4 h 47 min
